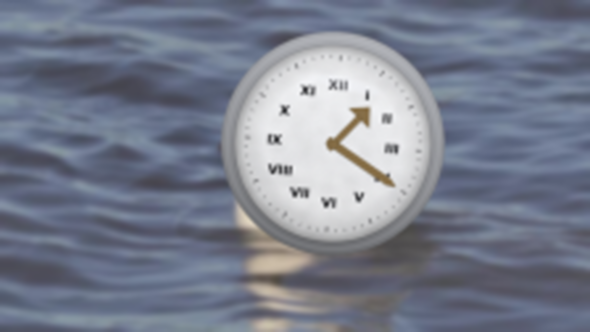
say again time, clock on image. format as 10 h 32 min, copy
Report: 1 h 20 min
